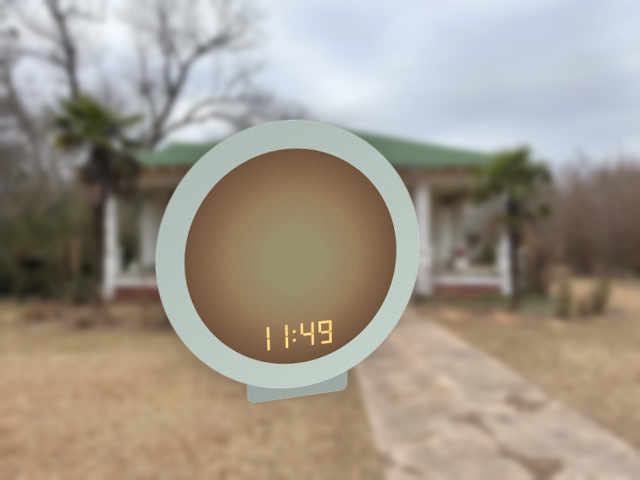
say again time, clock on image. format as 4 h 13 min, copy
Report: 11 h 49 min
